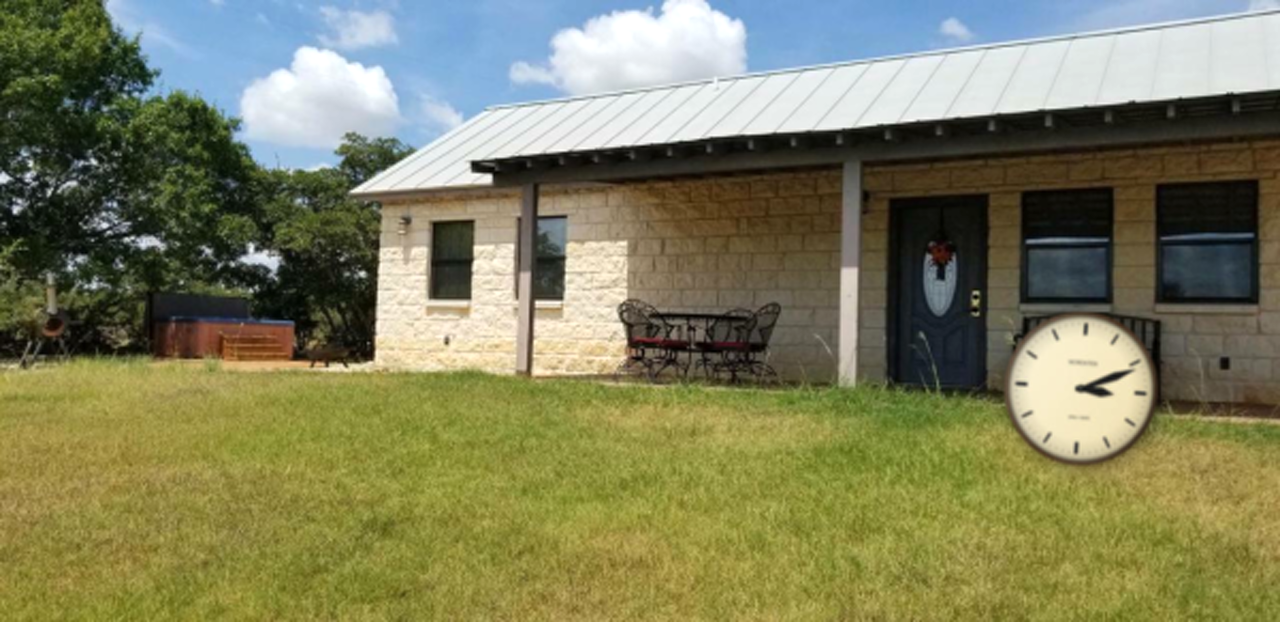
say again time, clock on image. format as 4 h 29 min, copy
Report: 3 h 11 min
